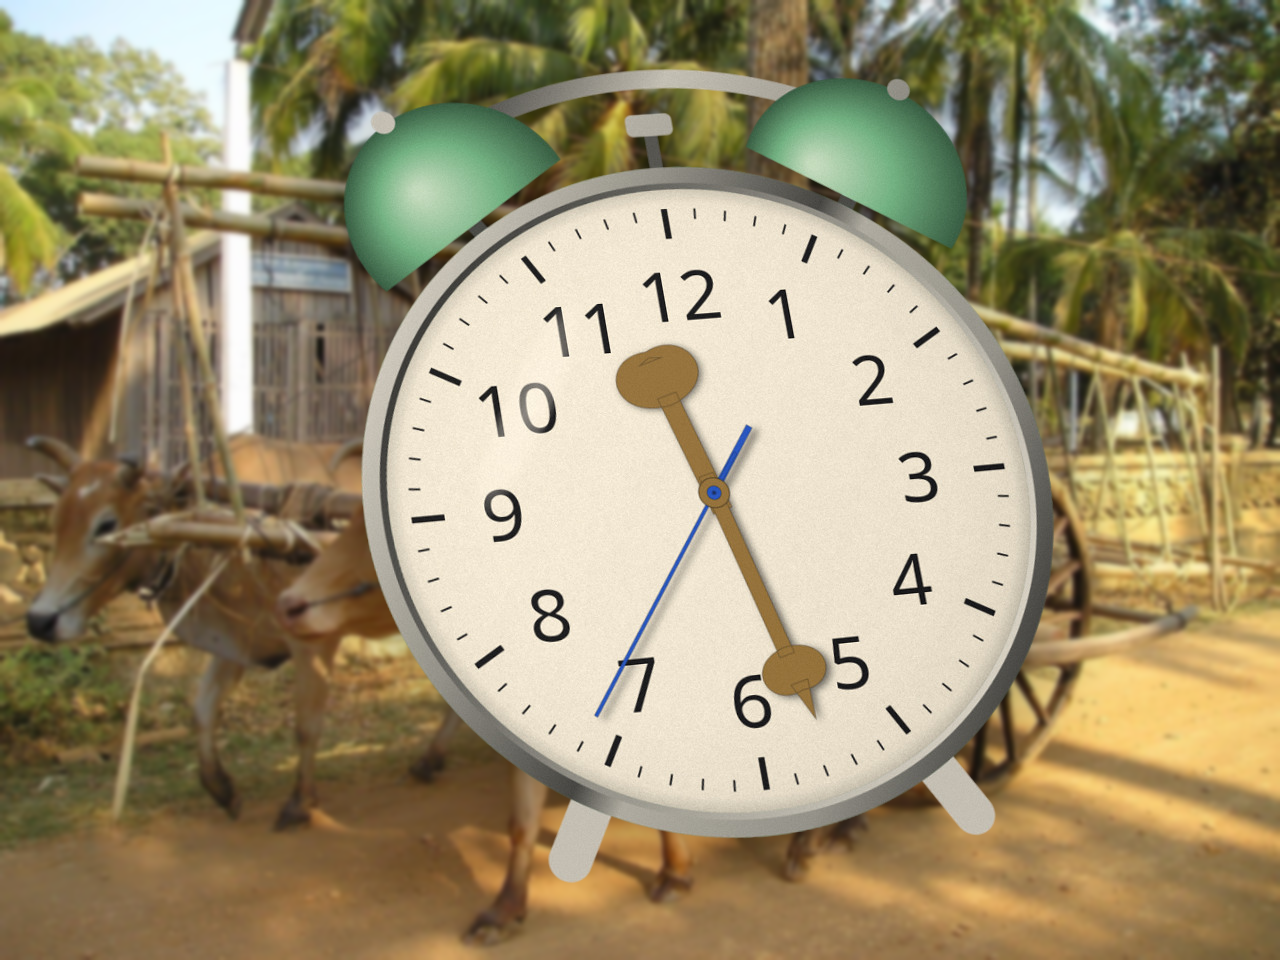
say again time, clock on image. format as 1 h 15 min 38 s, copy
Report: 11 h 27 min 36 s
